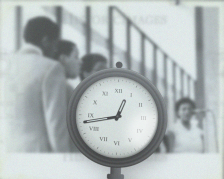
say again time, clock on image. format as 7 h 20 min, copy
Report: 12 h 43 min
